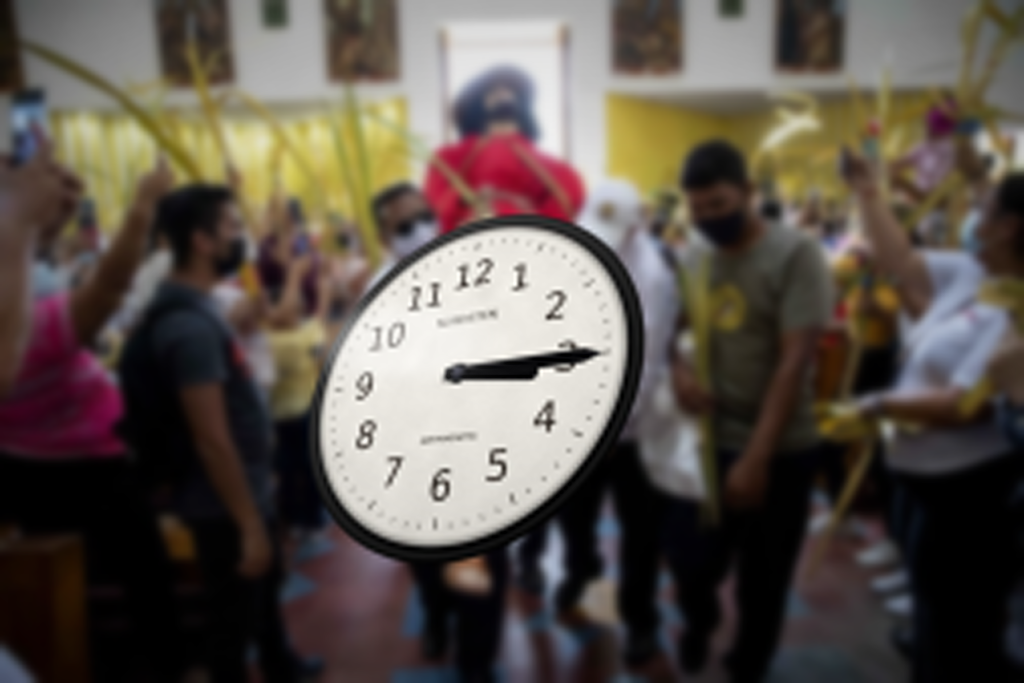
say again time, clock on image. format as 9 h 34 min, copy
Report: 3 h 15 min
